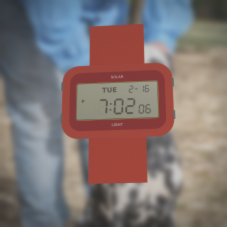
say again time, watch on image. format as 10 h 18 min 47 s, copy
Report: 7 h 02 min 06 s
